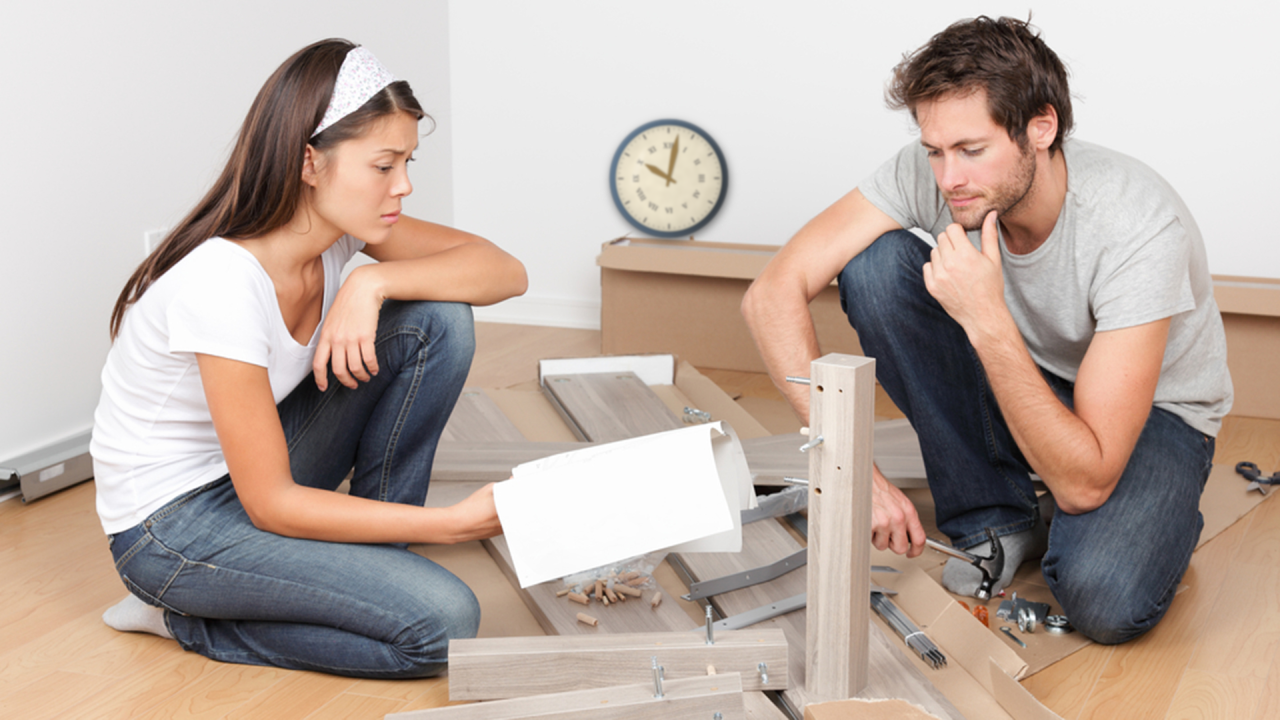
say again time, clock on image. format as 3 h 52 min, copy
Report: 10 h 02 min
